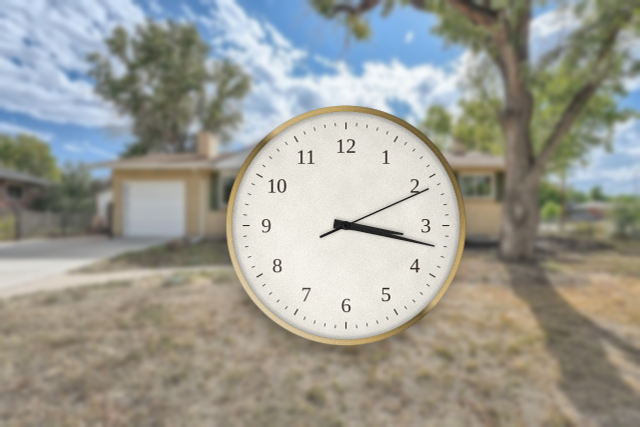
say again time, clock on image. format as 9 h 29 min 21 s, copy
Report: 3 h 17 min 11 s
